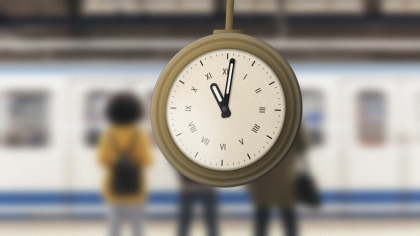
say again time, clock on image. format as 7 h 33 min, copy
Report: 11 h 01 min
